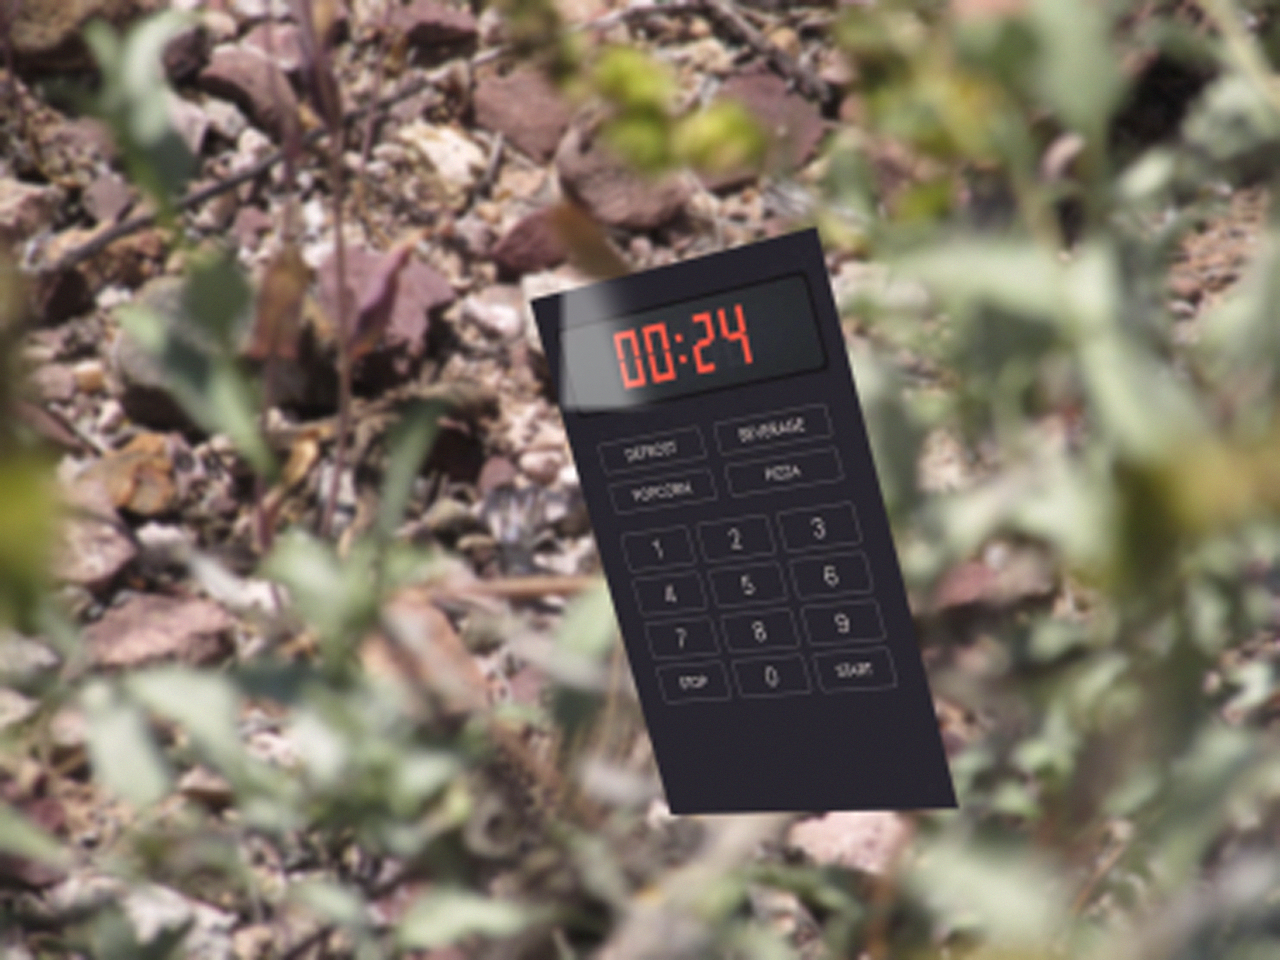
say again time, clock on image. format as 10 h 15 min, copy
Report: 0 h 24 min
